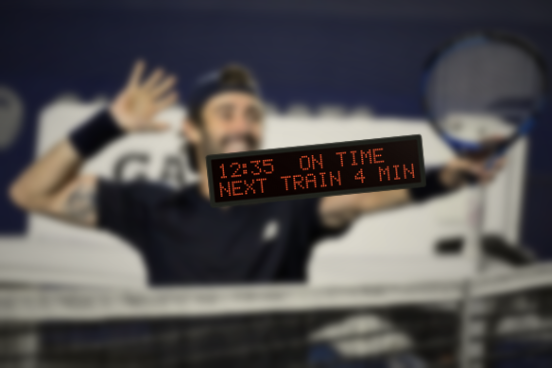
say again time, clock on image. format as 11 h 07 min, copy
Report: 12 h 35 min
